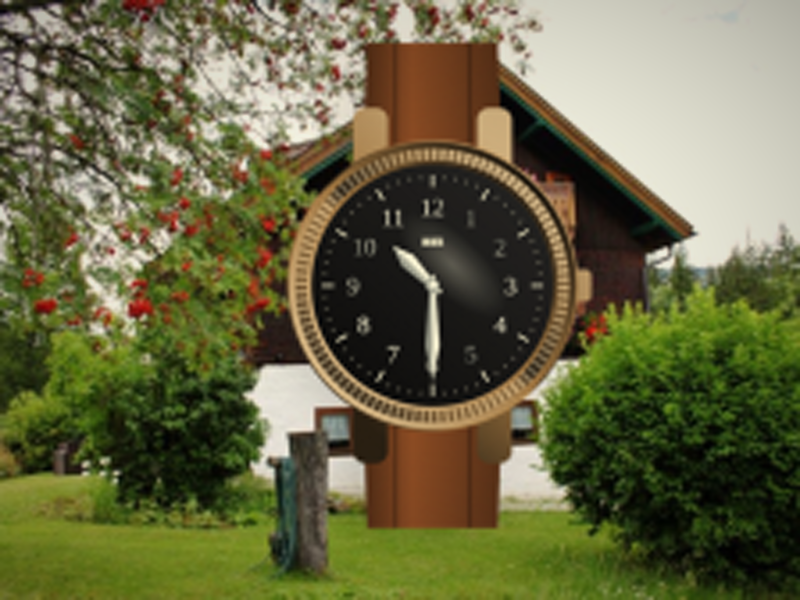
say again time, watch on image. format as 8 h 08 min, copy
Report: 10 h 30 min
